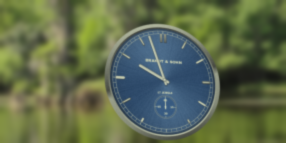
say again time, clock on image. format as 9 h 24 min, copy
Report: 9 h 57 min
